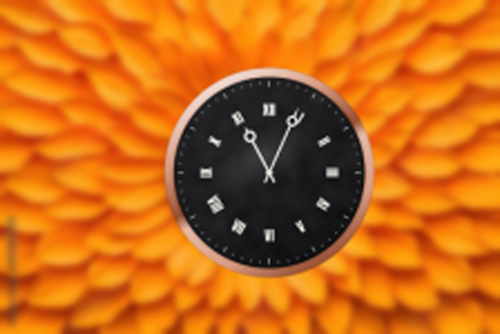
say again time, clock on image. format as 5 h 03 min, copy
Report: 11 h 04 min
